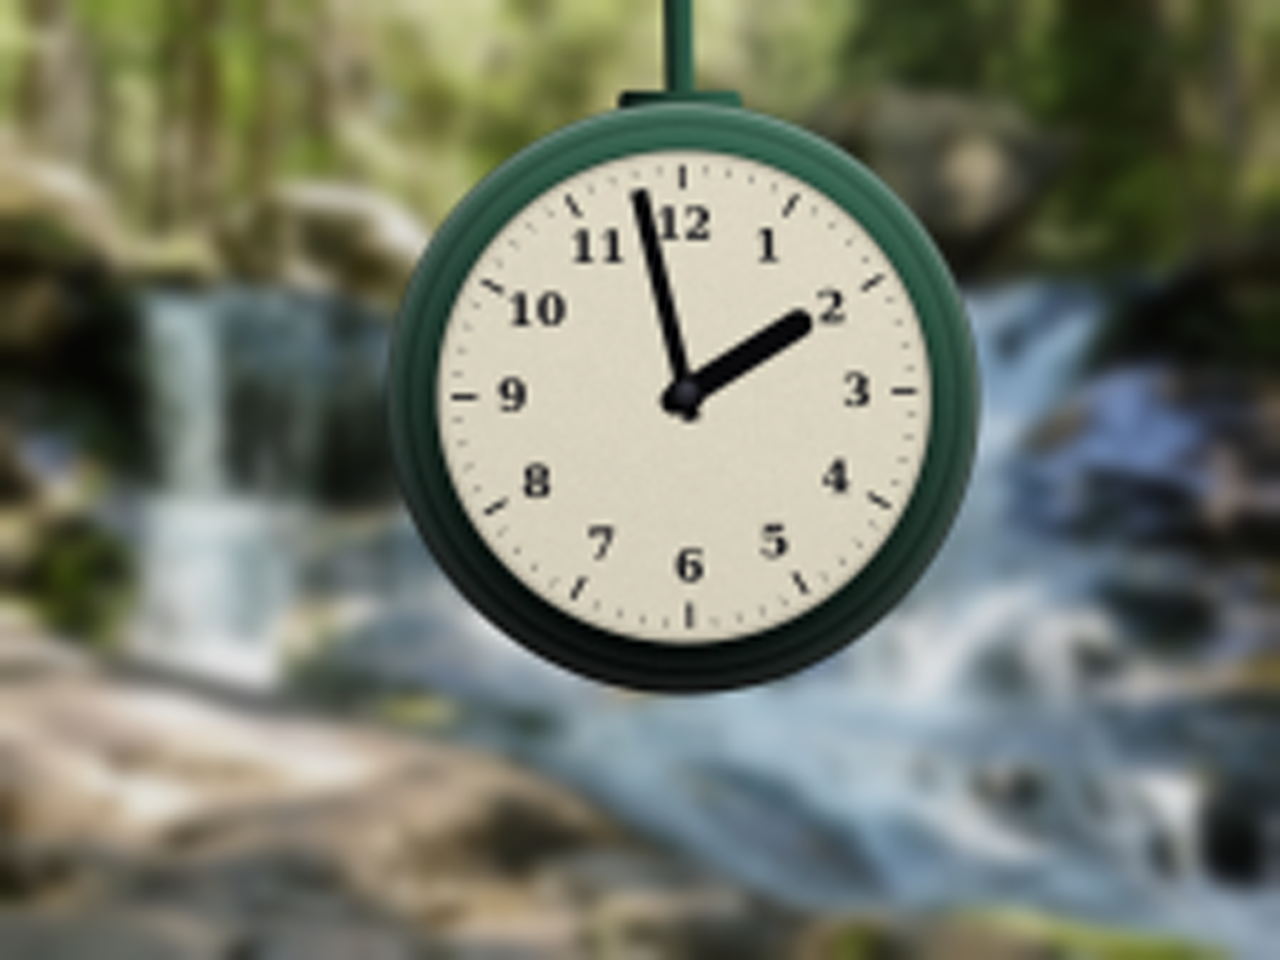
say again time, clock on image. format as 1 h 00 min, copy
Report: 1 h 58 min
